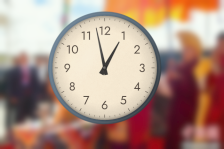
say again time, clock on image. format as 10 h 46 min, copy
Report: 12 h 58 min
